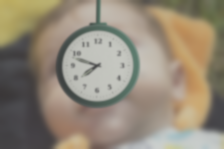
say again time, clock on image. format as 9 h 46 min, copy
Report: 7 h 48 min
